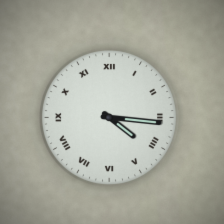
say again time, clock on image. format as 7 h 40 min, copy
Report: 4 h 16 min
